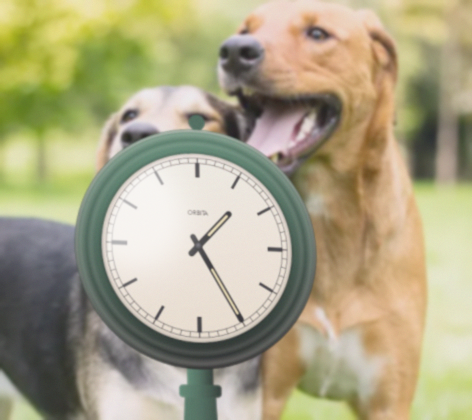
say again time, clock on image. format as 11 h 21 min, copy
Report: 1 h 25 min
